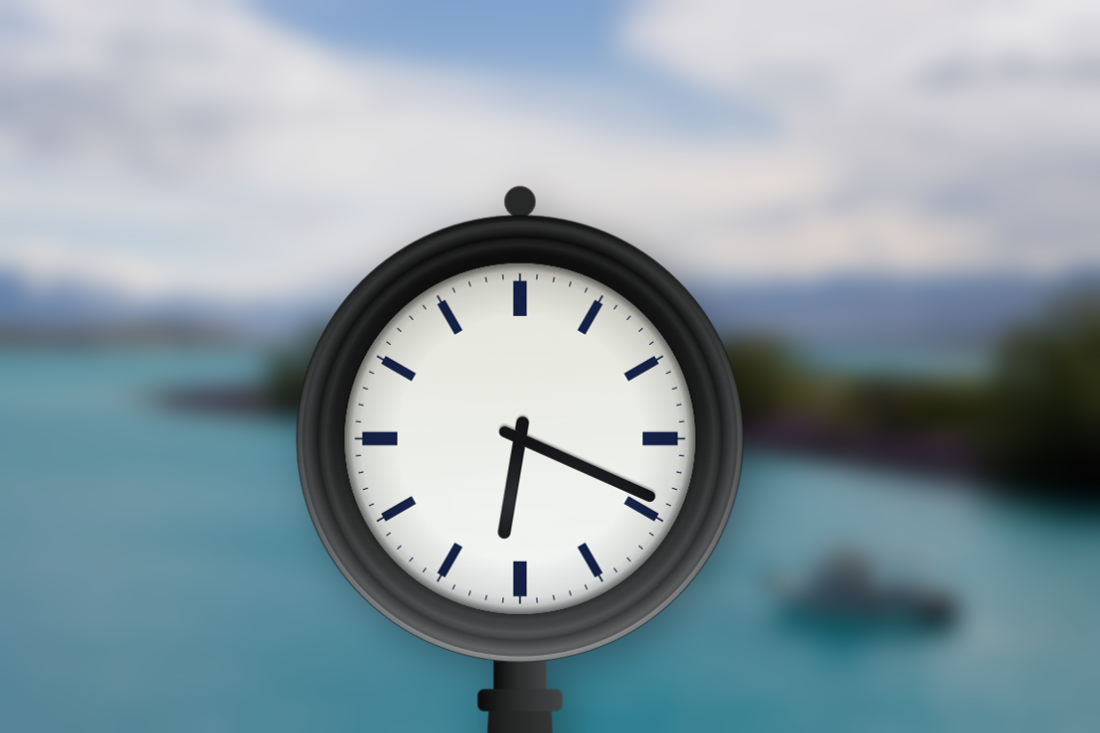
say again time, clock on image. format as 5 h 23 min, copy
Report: 6 h 19 min
